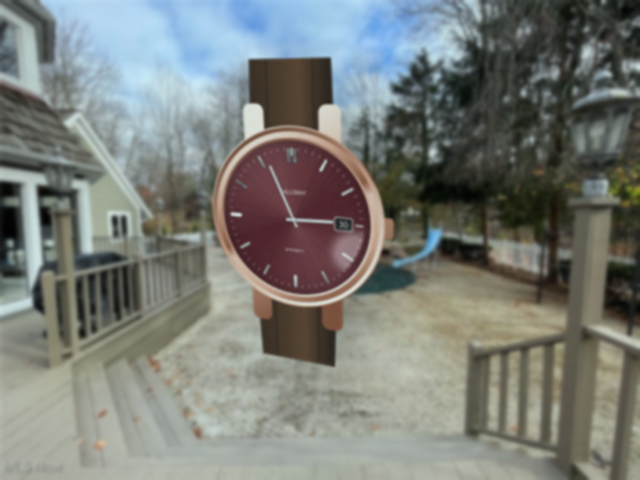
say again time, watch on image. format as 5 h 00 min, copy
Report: 2 h 56 min
